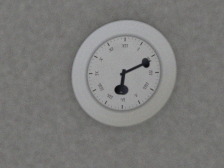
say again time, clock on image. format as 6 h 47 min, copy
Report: 6 h 11 min
